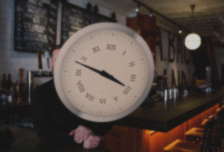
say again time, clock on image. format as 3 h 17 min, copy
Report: 3 h 48 min
